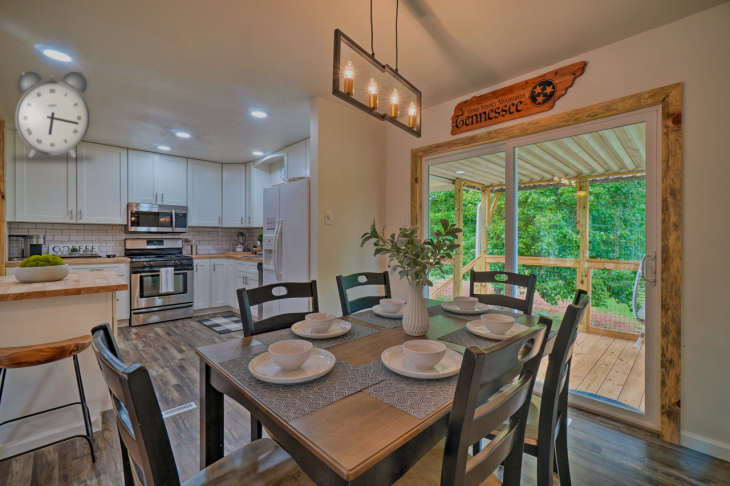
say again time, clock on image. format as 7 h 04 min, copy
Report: 6 h 17 min
